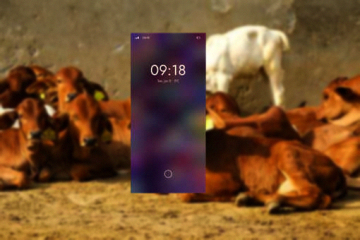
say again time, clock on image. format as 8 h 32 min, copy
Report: 9 h 18 min
